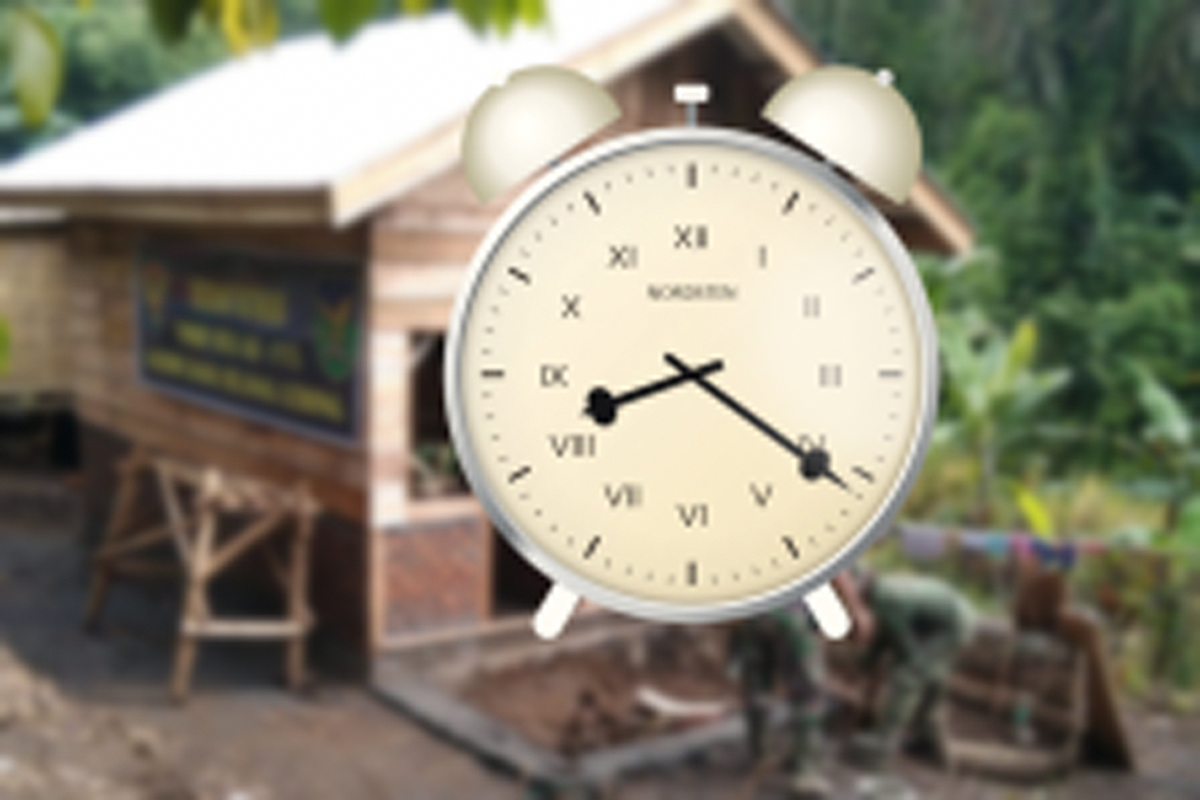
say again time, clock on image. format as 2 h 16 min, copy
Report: 8 h 21 min
